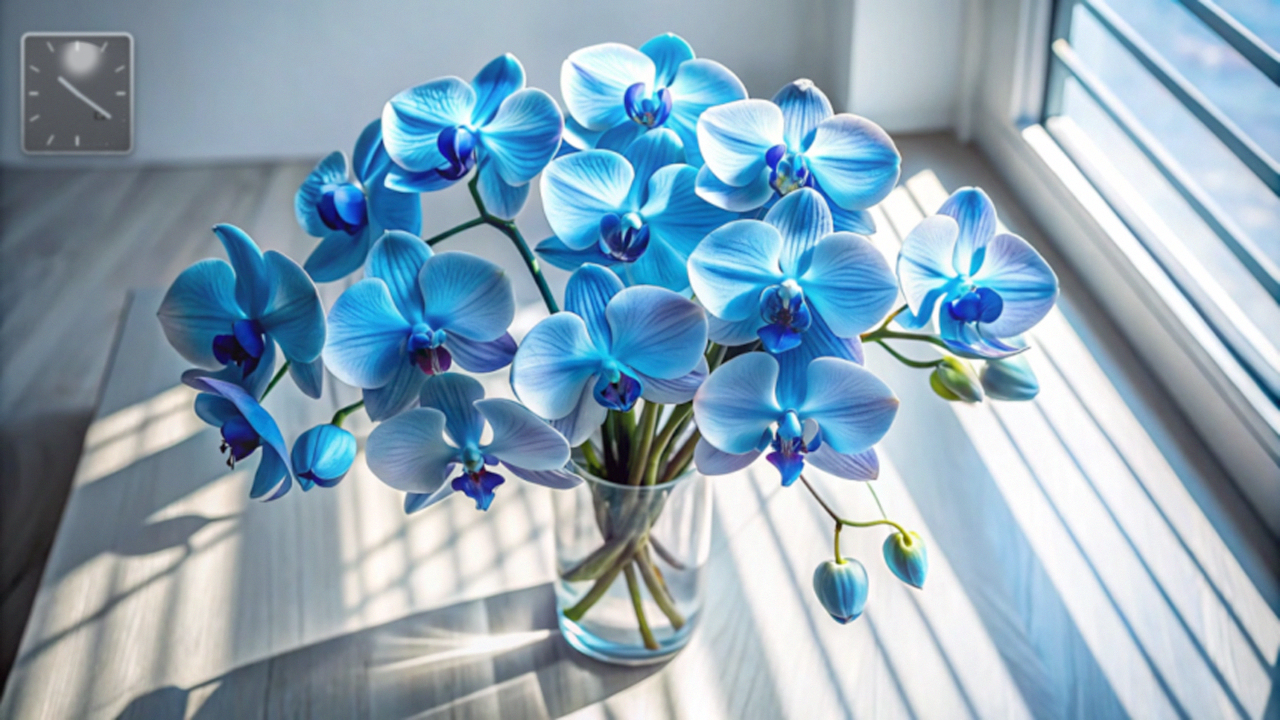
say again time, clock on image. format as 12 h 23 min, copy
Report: 10 h 21 min
